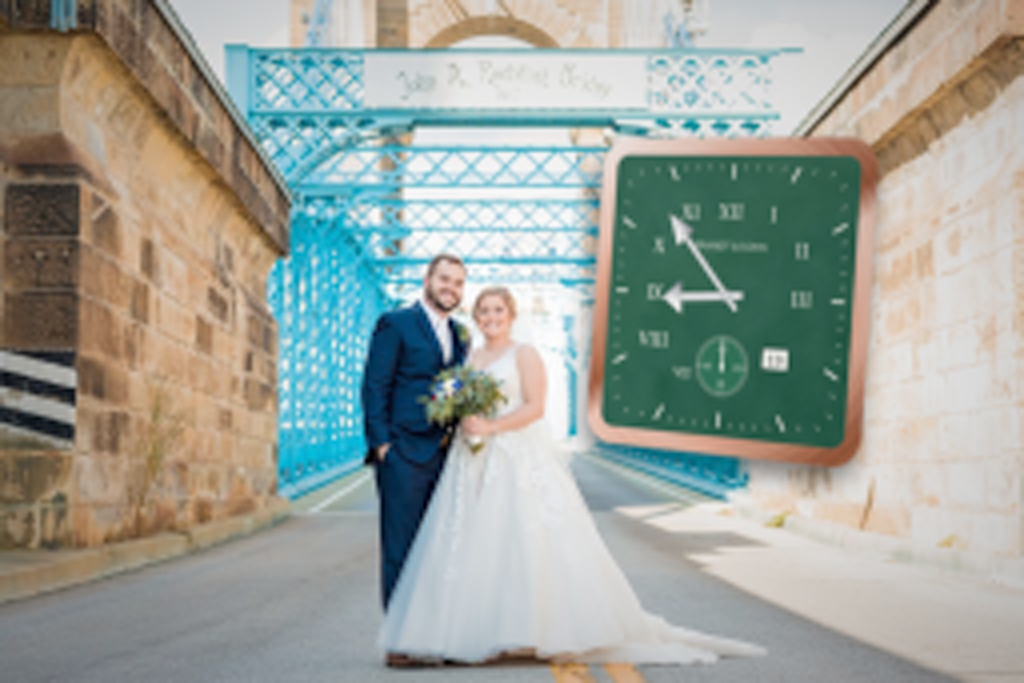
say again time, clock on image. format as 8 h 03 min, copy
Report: 8 h 53 min
